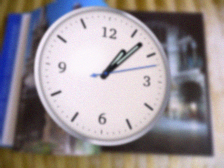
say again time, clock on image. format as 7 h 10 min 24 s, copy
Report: 1 h 07 min 12 s
